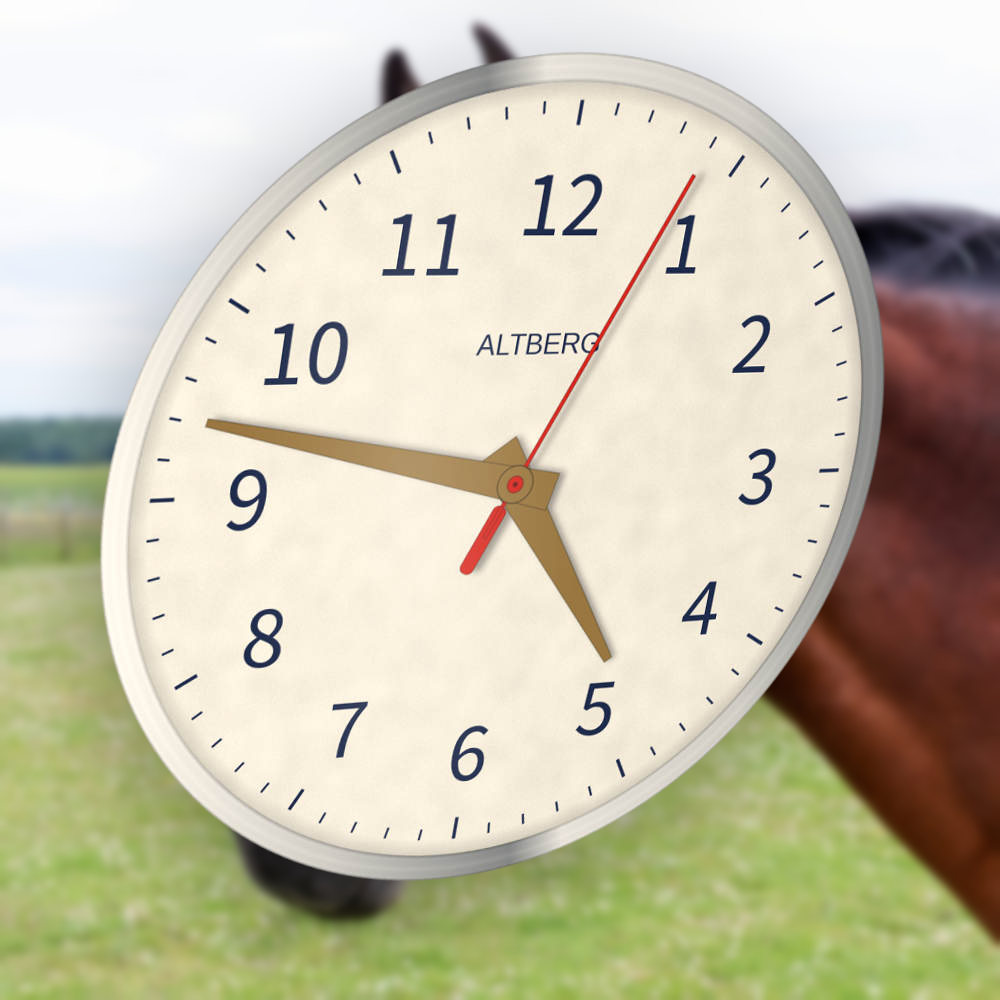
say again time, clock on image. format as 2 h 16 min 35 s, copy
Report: 4 h 47 min 04 s
